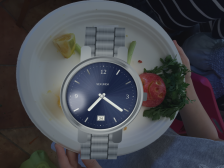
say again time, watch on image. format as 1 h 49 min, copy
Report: 7 h 21 min
